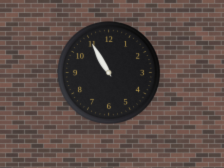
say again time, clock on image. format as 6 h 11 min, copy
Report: 10 h 55 min
